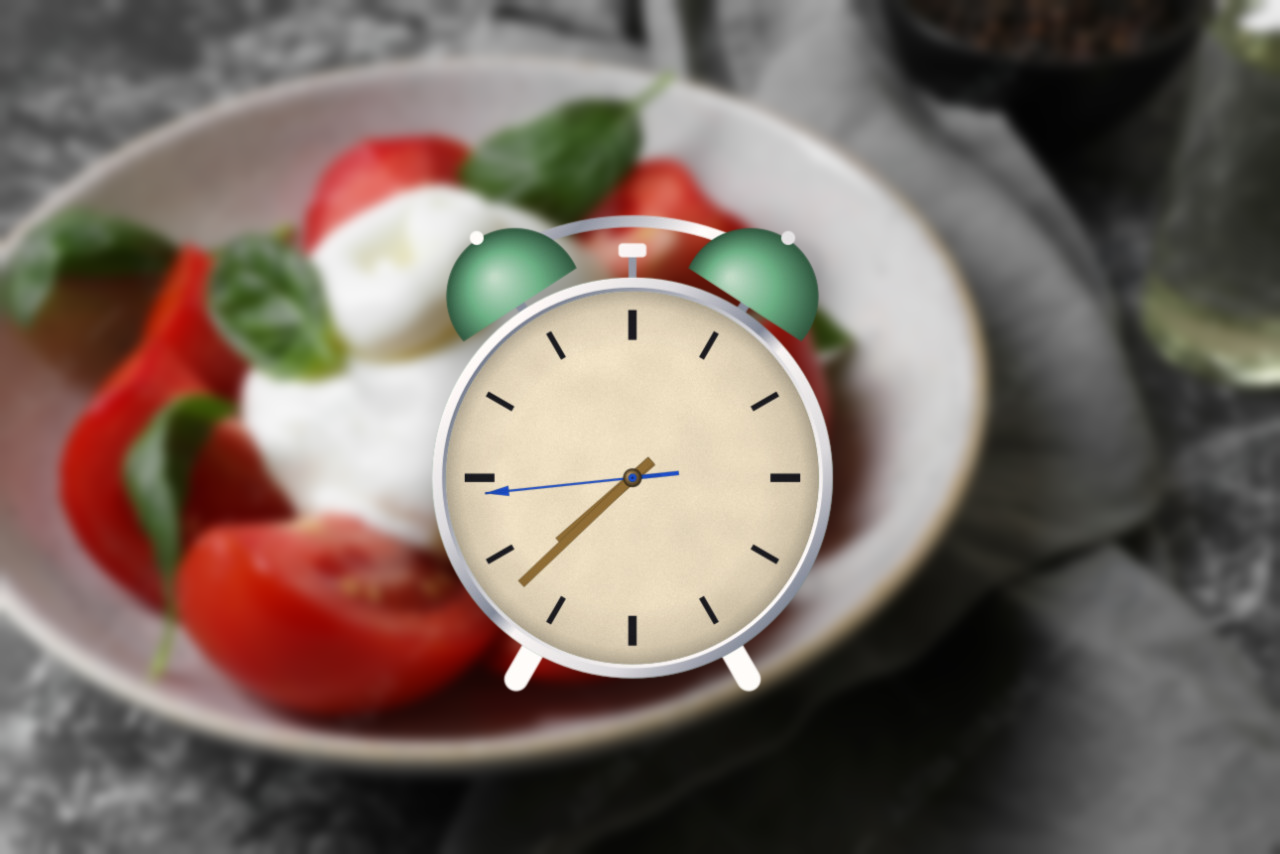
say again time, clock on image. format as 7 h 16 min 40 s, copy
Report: 7 h 37 min 44 s
